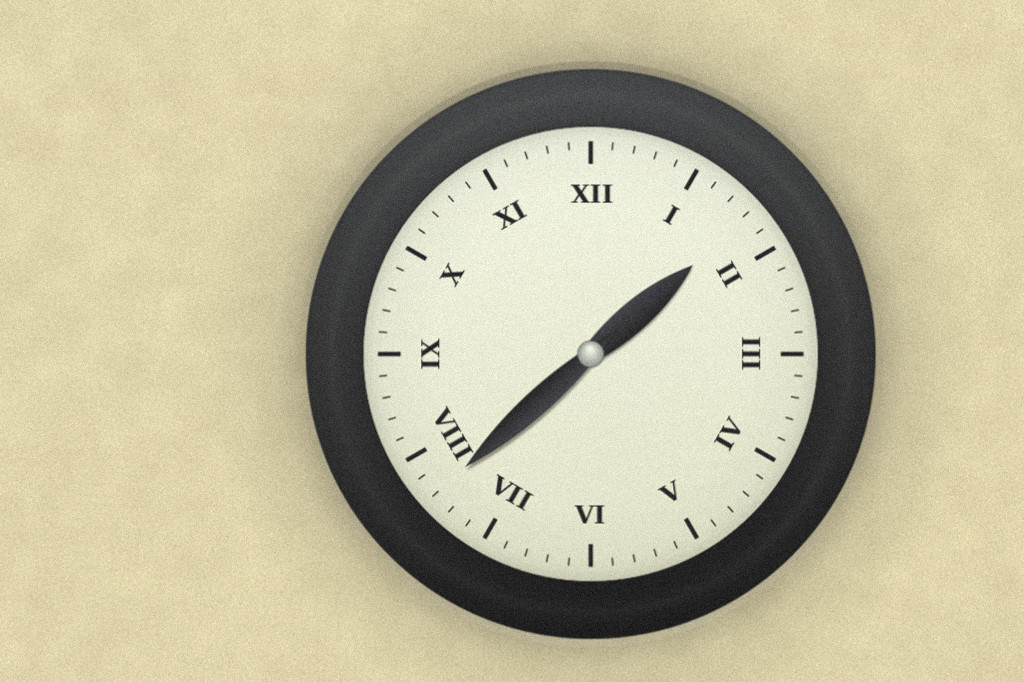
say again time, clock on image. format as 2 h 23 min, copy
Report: 1 h 38 min
